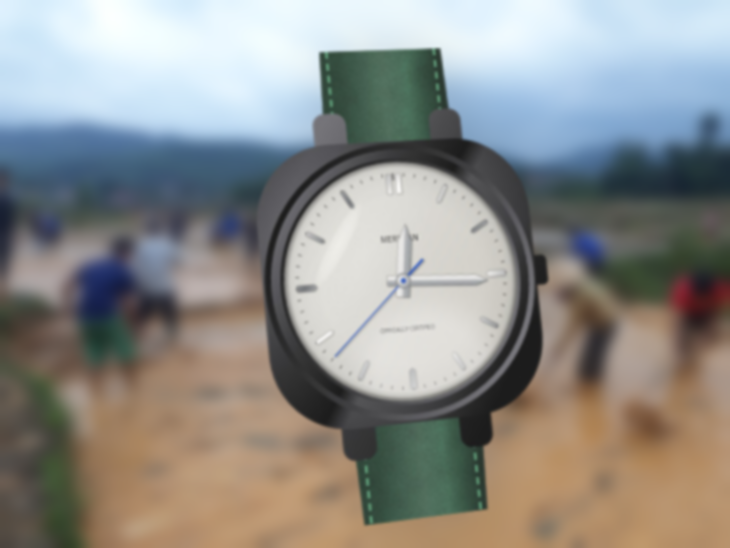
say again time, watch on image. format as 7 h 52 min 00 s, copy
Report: 12 h 15 min 38 s
